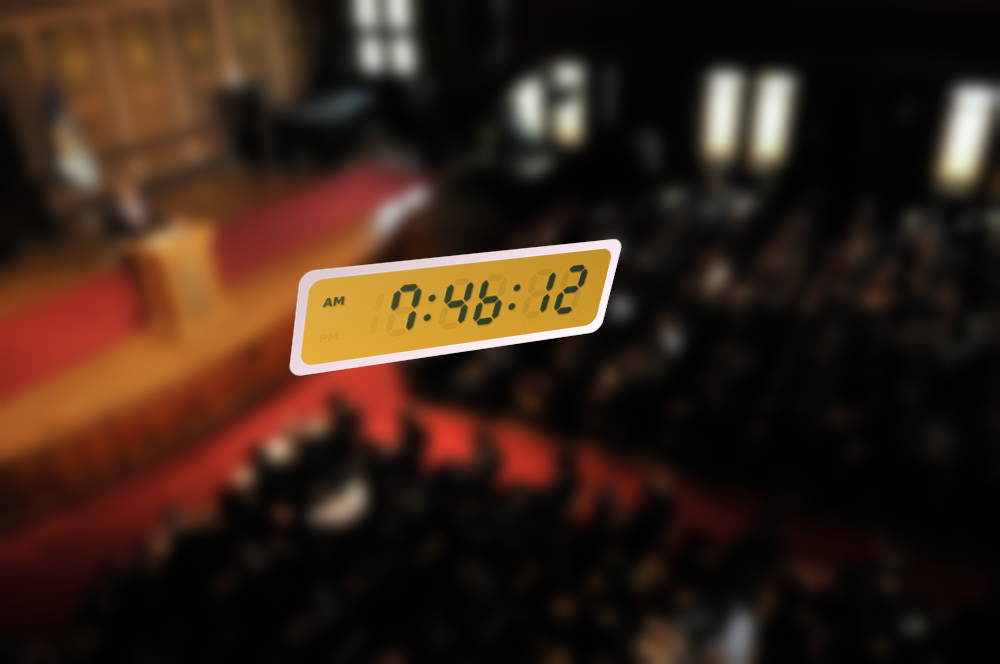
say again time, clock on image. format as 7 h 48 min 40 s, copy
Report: 7 h 46 min 12 s
